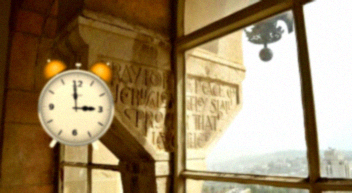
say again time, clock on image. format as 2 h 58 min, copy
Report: 2 h 59 min
